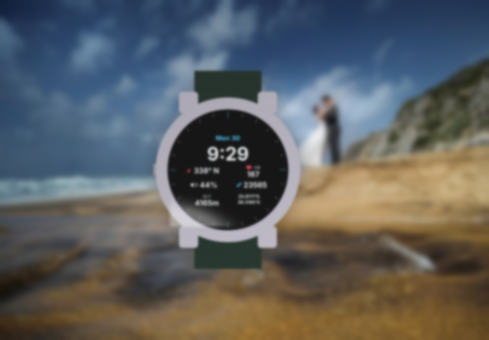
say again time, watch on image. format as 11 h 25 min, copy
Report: 9 h 29 min
